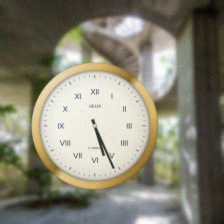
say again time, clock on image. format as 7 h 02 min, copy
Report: 5 h 26 min
